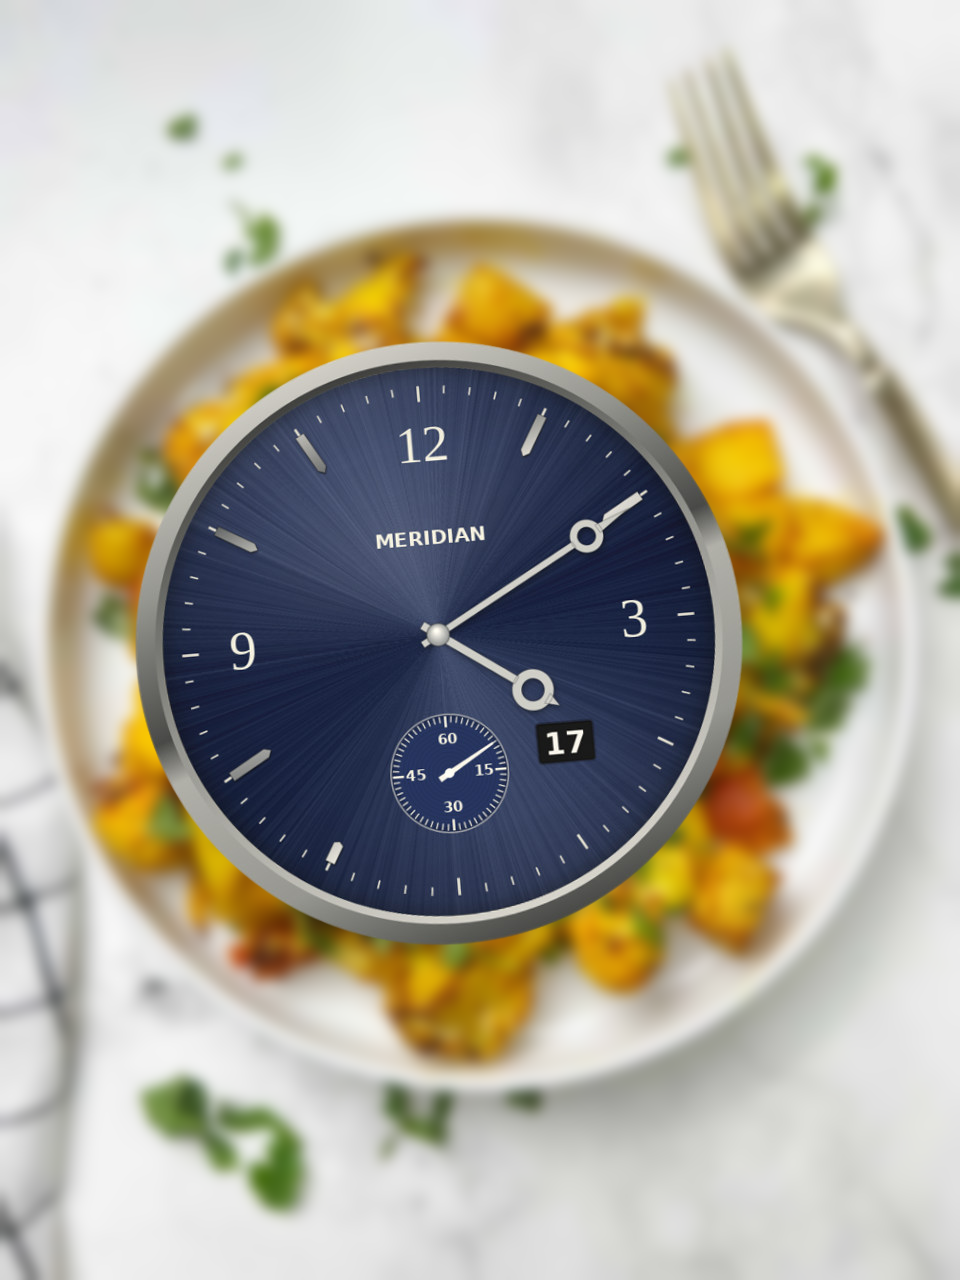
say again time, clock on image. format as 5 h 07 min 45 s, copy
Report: 4 h 10 min 10 s
